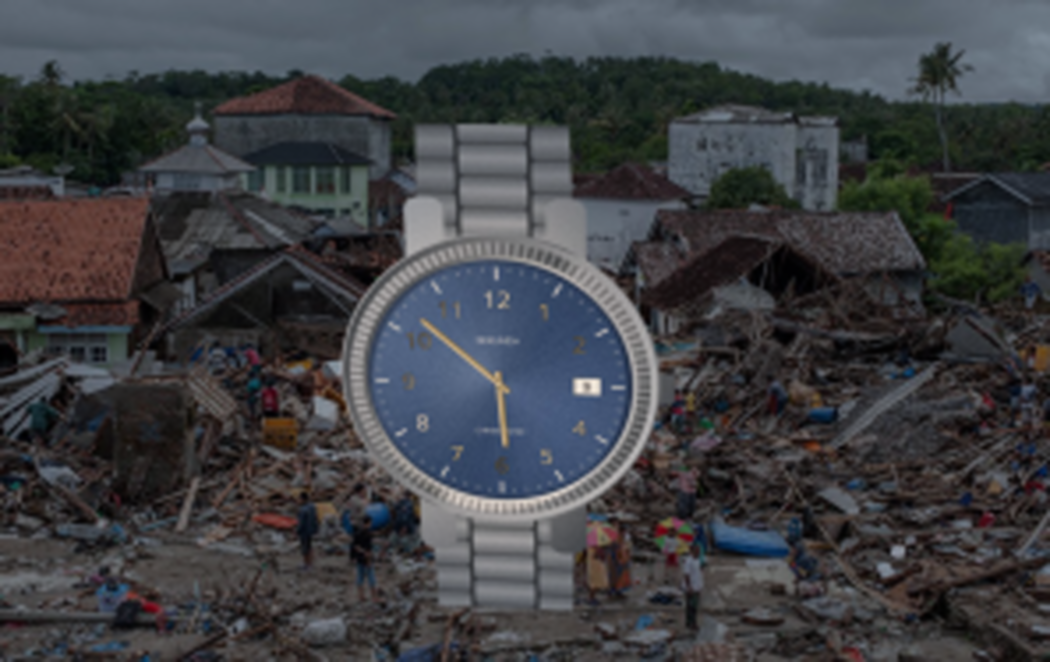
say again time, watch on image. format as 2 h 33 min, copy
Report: 5 h 52 min
